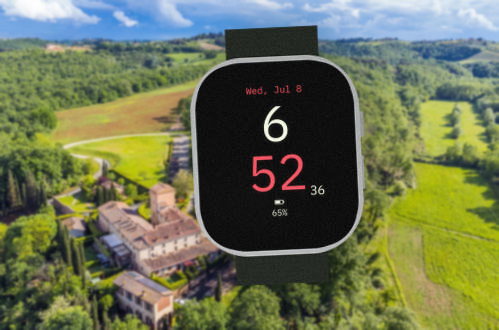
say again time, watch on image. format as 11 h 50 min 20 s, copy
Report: 6 h 52 min 36 s
